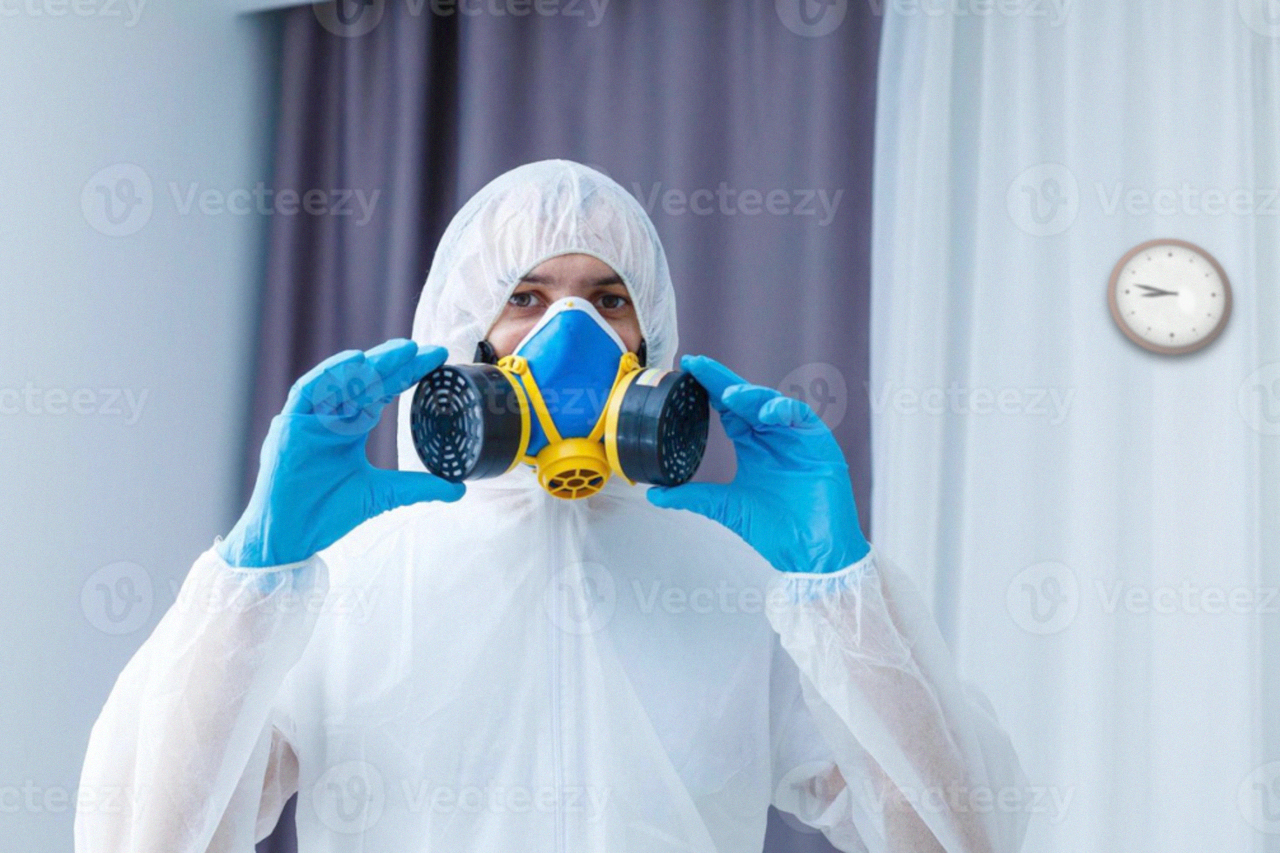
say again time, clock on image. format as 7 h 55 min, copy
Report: 8 h 47 min
